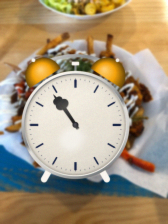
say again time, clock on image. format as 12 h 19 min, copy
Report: 10 h 54 min
